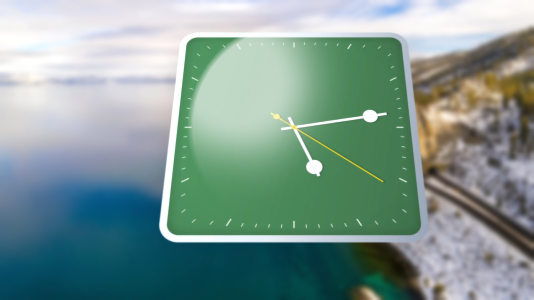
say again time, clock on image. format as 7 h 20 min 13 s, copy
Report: 5 h 13 min 21 s
